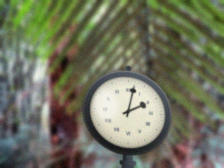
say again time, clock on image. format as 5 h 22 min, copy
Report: 2 h 02 min
